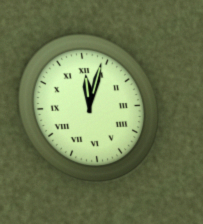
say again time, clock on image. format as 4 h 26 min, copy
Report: 12 h 04 min
